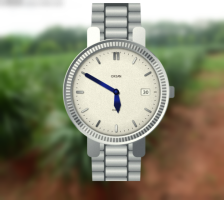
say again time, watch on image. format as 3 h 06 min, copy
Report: 5 h 50 min
